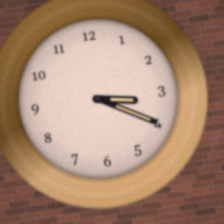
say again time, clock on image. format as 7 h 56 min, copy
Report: 3 h 20 min
